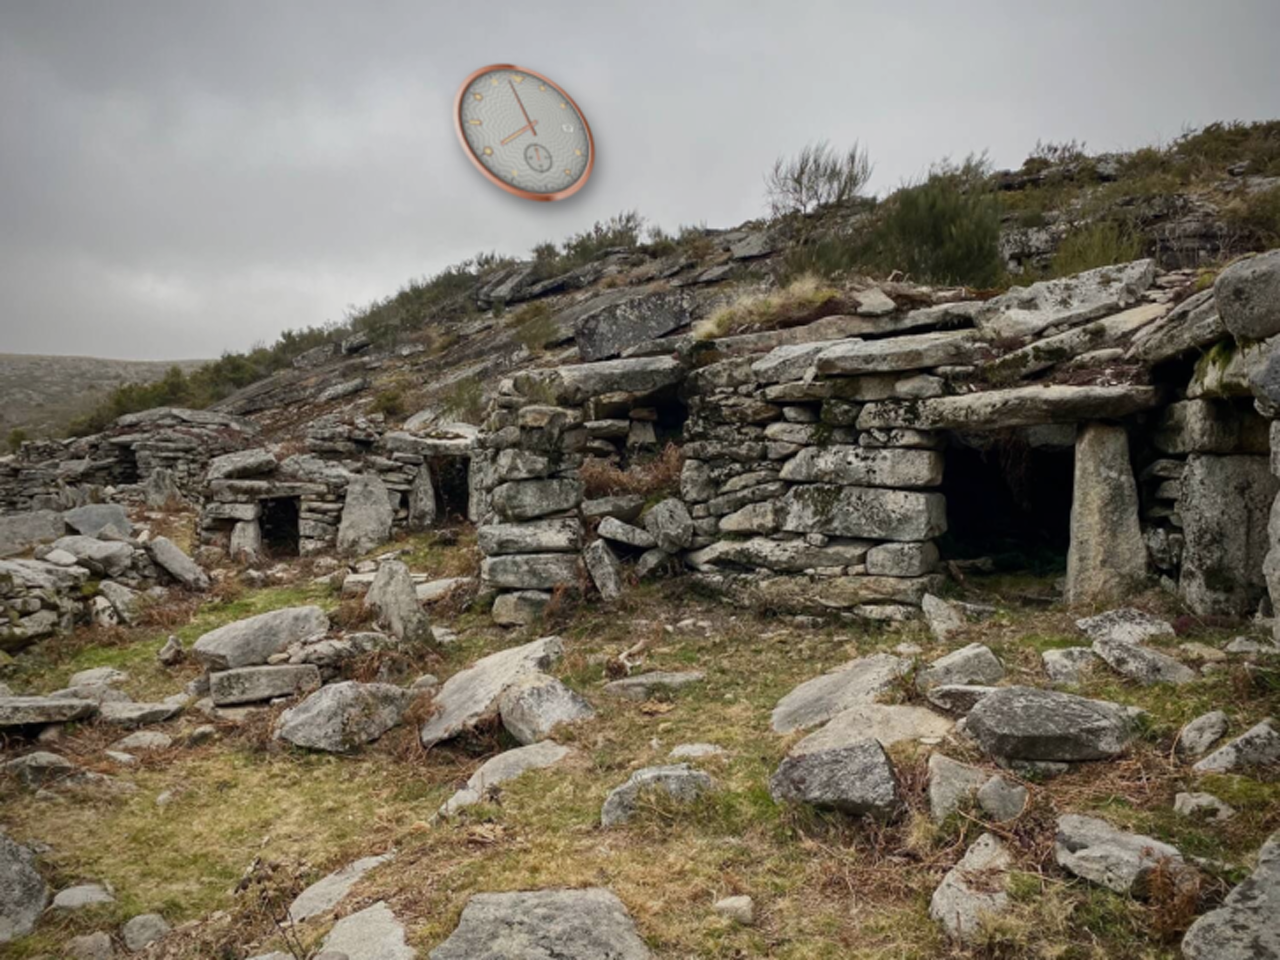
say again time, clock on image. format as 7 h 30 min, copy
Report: 7 h 58 min
